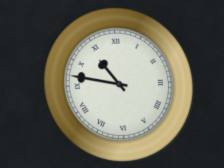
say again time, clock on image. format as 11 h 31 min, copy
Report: 10 h 47 min
